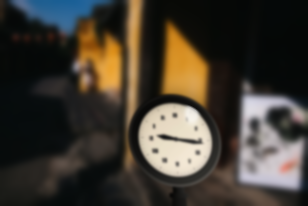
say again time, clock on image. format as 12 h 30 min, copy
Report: 9 h 16 min
